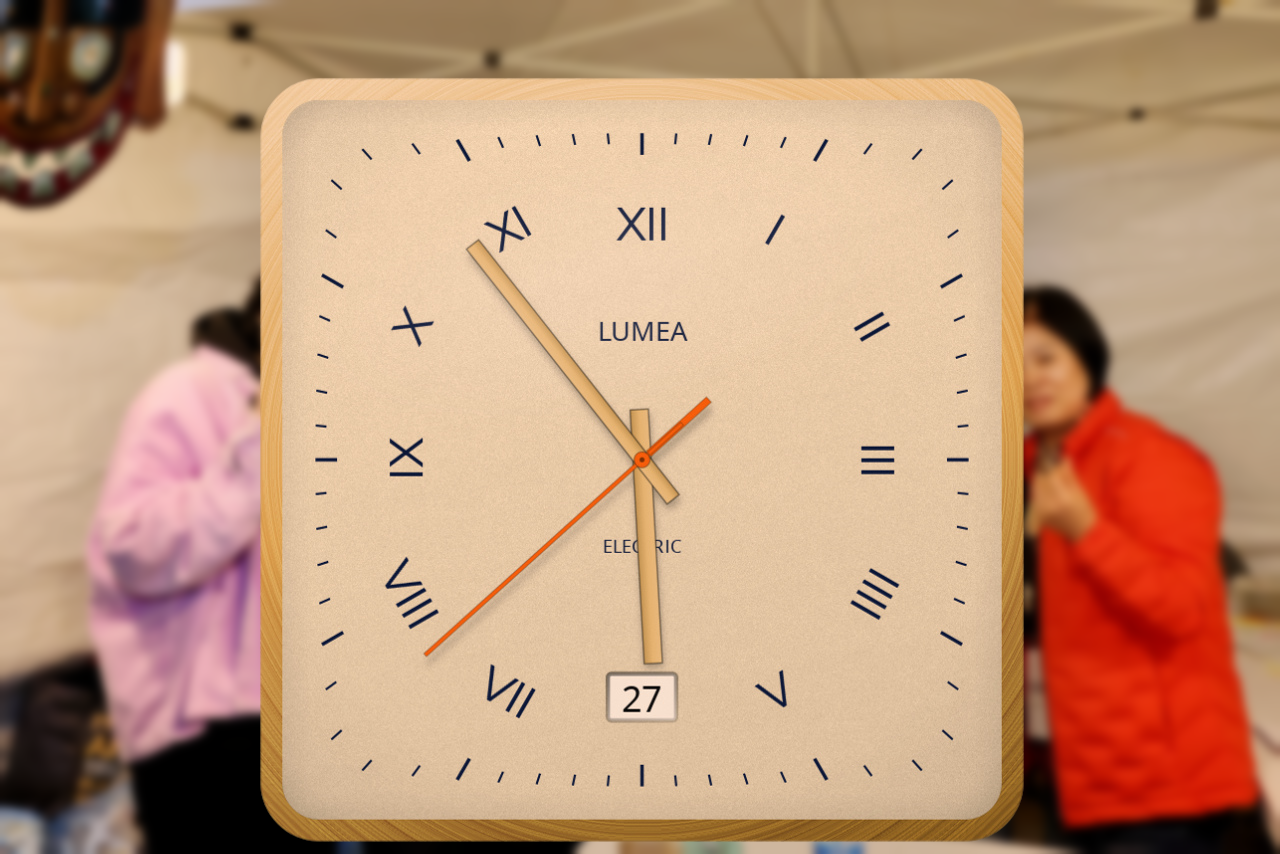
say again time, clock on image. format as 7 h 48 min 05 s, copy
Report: 5 h 53 min 38 s
